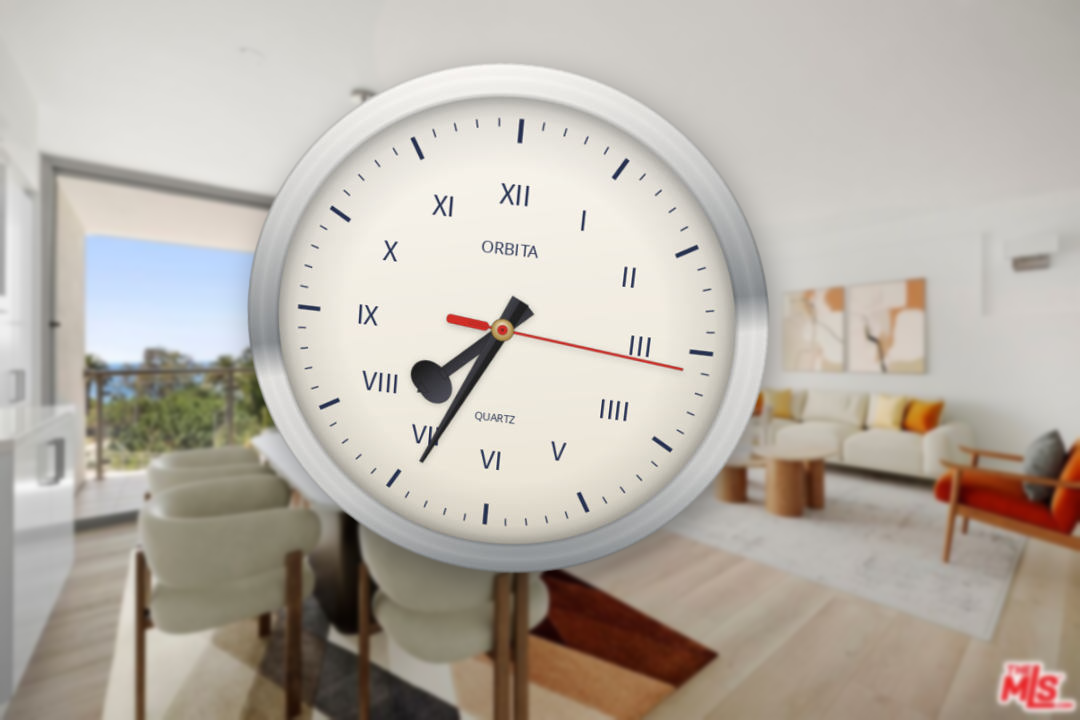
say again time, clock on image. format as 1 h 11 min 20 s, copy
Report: 7 h 34 min 16 s
